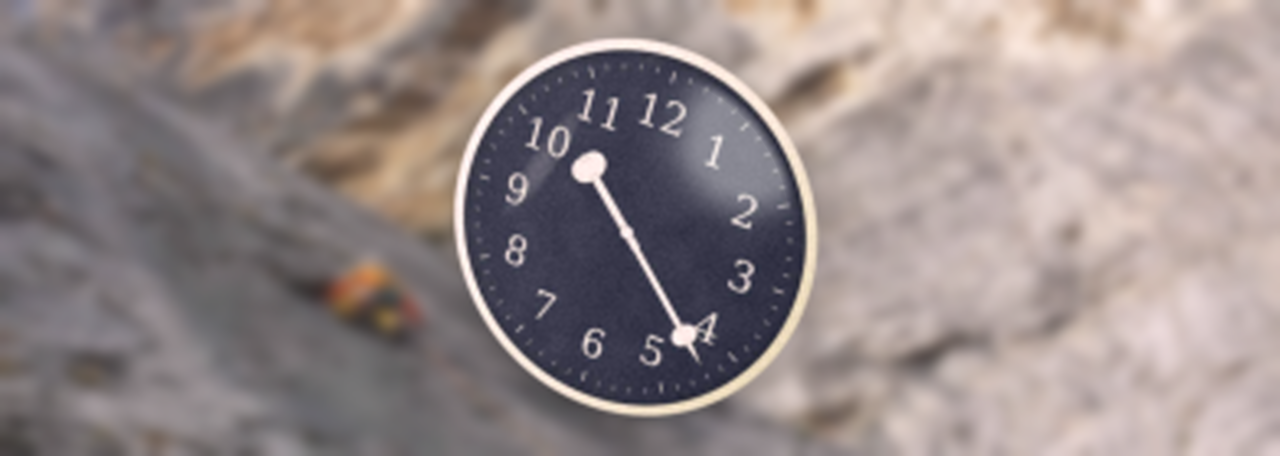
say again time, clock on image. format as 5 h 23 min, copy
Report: 10 h 22 min
